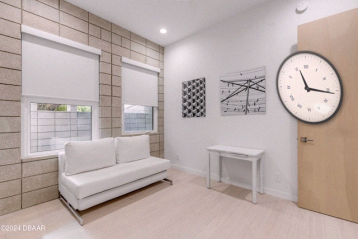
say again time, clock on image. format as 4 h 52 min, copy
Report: 11 h 16 min
